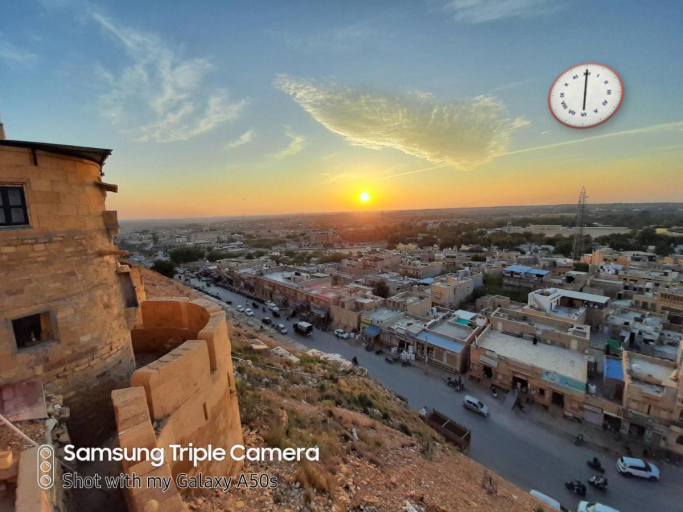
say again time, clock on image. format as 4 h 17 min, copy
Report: 6 h 00 min
